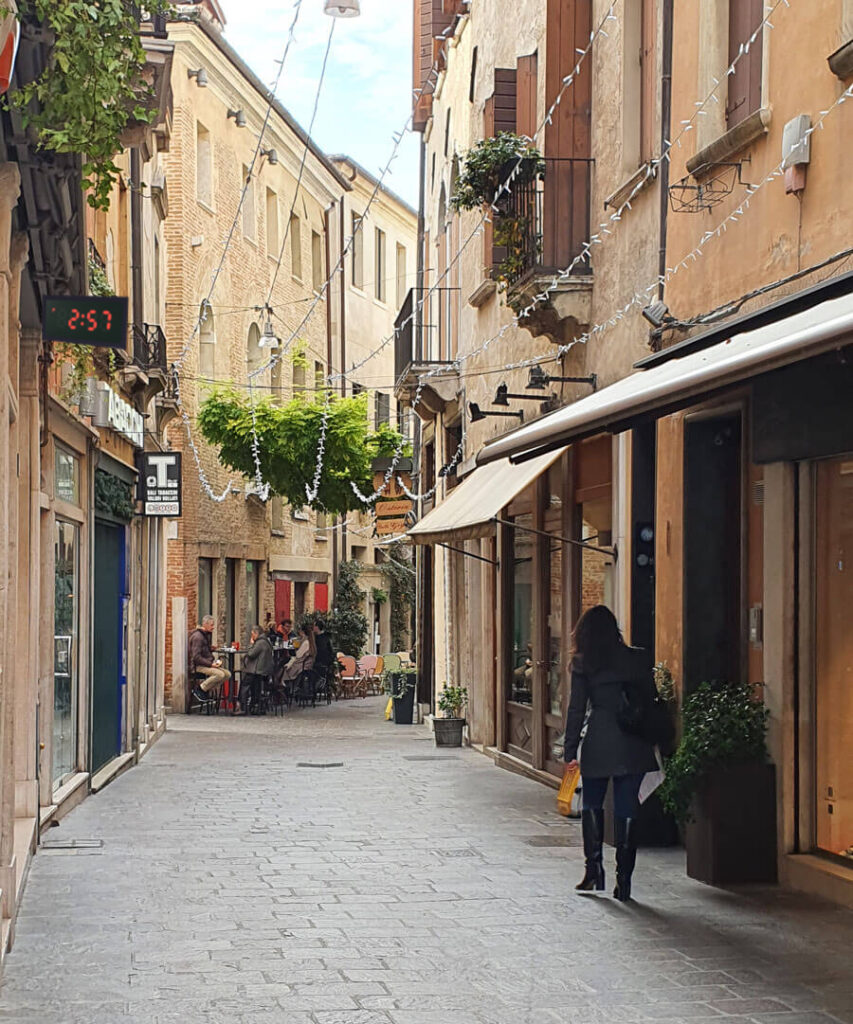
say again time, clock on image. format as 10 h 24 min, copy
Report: 2 h 57 min
